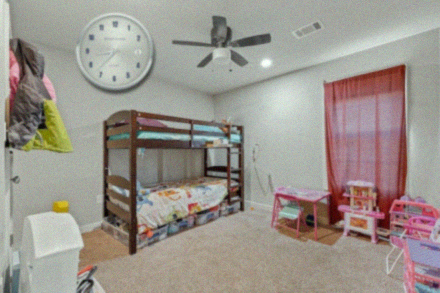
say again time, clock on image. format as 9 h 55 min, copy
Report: 8 h 37 min
